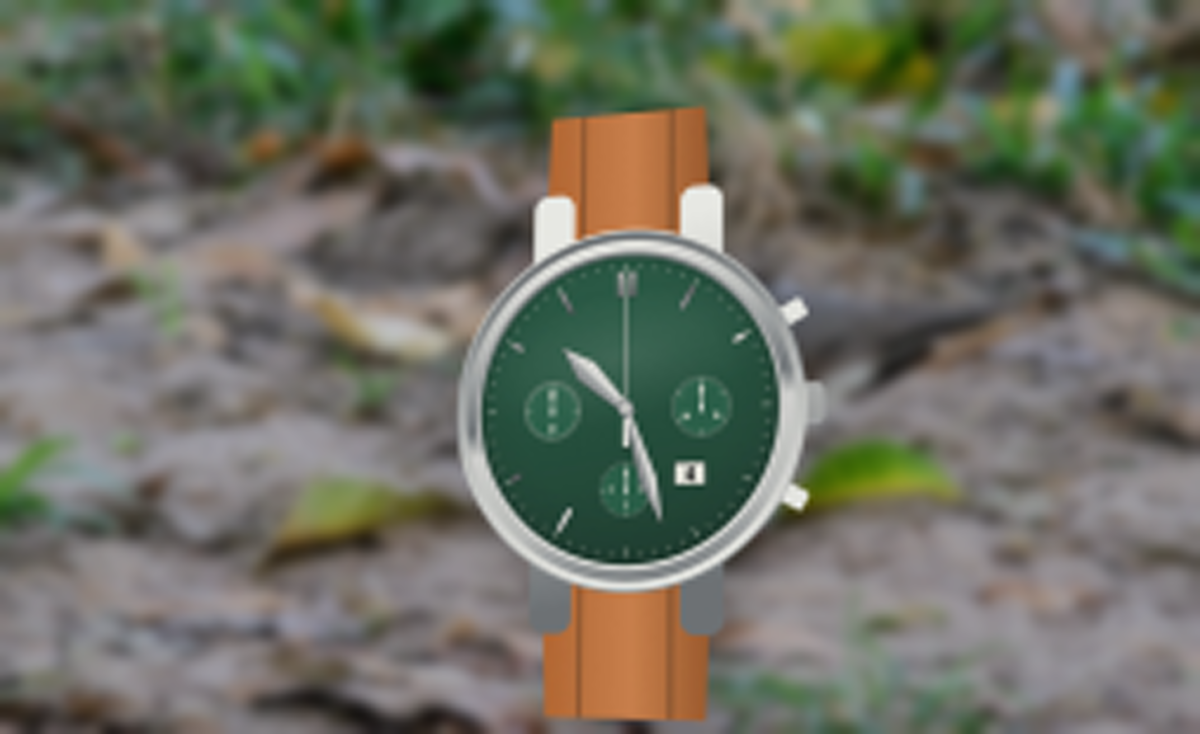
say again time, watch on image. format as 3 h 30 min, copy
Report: 10 h 27 min
